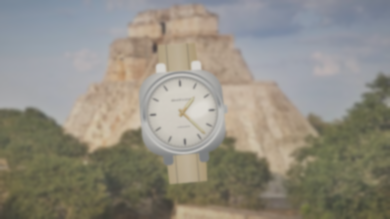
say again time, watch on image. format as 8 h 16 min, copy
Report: 1 h 23 min
